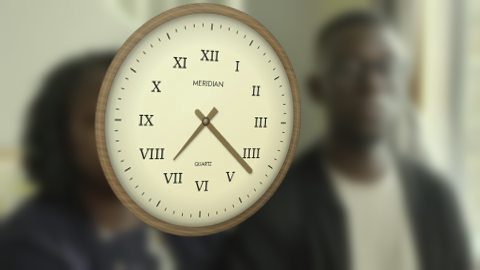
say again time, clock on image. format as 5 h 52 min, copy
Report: 7 h 22 min
